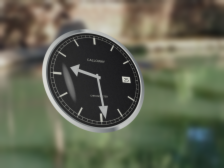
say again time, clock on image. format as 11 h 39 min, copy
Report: 9 h 29 min
